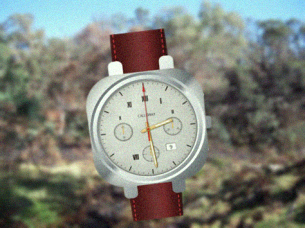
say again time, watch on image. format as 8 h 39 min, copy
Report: 2 h 29 min
